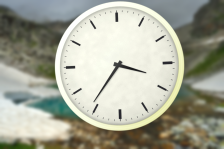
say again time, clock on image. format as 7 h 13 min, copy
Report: 3 h 36 min
